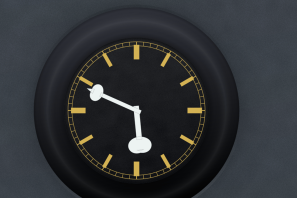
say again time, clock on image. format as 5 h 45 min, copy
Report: 5 h 49 min
